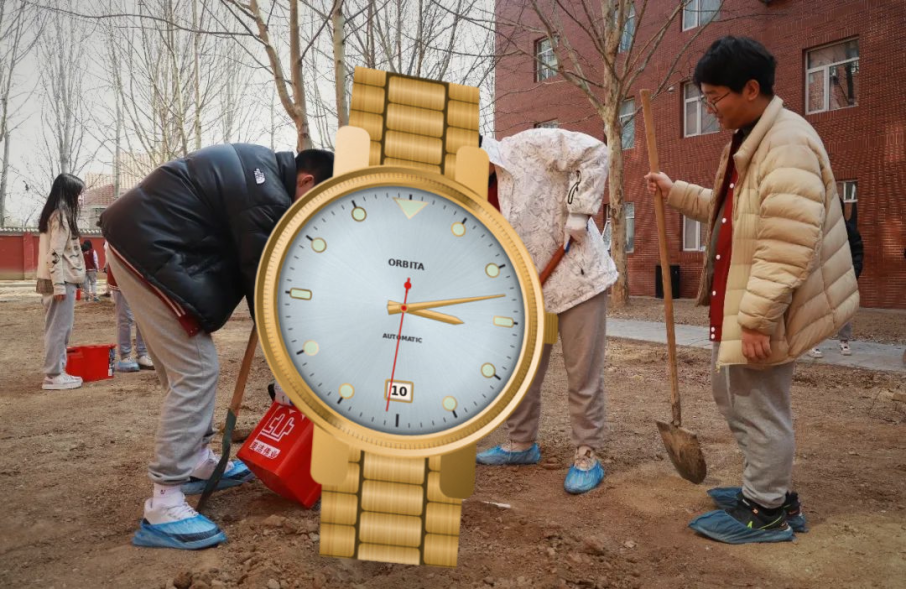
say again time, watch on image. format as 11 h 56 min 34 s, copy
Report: 3 h 12 min 31 s
